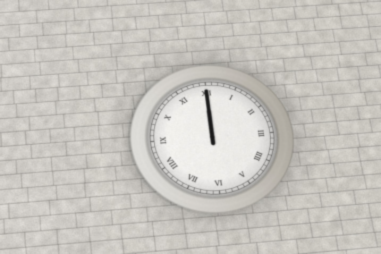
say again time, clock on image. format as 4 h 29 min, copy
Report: 12 h 00 min
